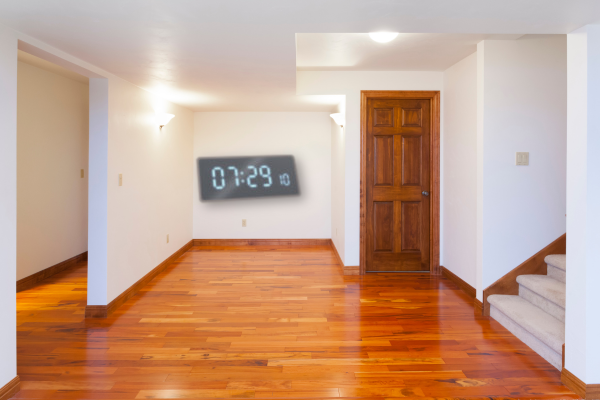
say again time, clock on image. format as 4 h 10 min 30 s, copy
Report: 7 h 29 min 10 s
